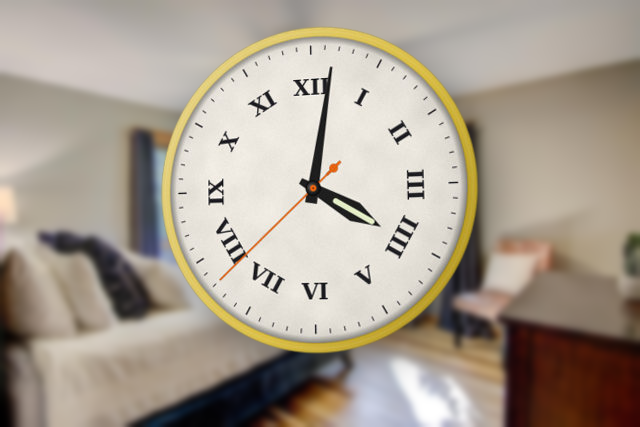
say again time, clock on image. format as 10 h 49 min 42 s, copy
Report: 4 h 01 min 38 s
